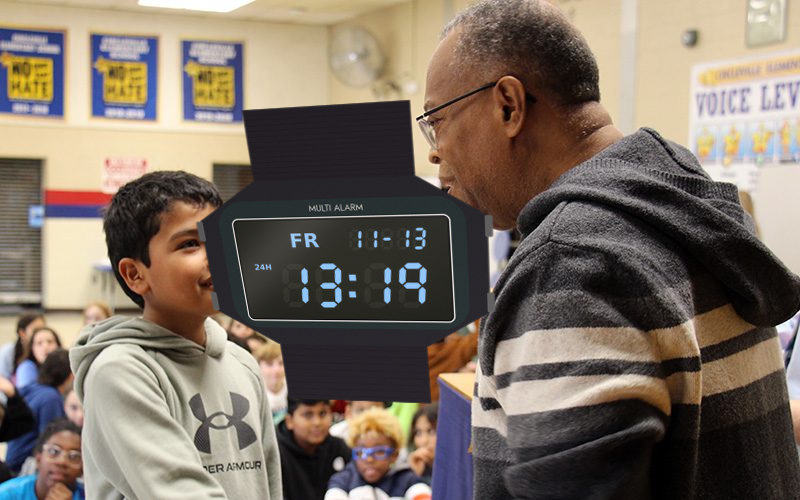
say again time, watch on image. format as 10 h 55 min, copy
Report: 13 h 19 min
